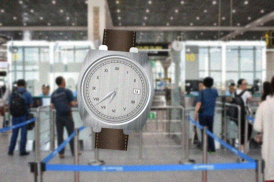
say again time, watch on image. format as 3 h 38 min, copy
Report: 6 h 38 min
